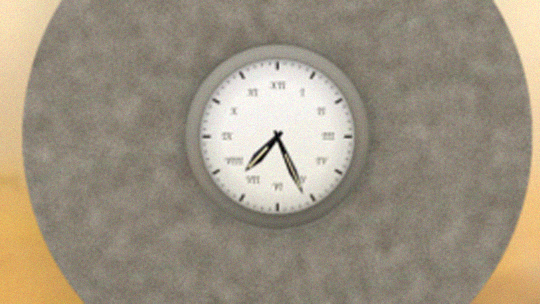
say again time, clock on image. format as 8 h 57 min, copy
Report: 7 h 26 min
